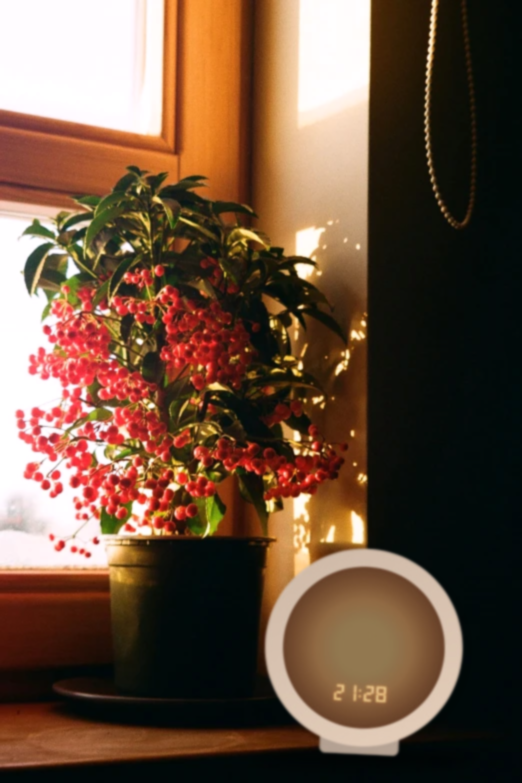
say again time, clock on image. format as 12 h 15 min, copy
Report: 21 h 28 min
